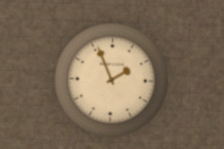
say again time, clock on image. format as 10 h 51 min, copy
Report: 1 h 56 min
